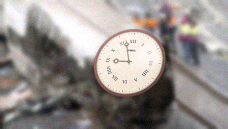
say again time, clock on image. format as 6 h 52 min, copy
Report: 8 h 57 min
